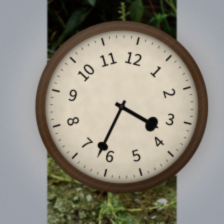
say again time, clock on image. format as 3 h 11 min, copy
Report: 3 h 32 min
